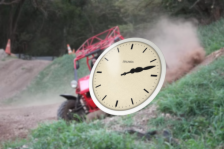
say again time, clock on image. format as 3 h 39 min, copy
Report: 2 h 12 min
